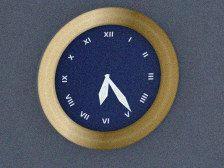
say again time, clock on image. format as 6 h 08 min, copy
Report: 6 h 24 min
